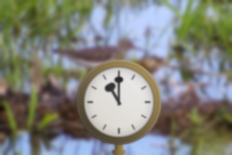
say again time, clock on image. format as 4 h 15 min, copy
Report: 11 h 00 min
